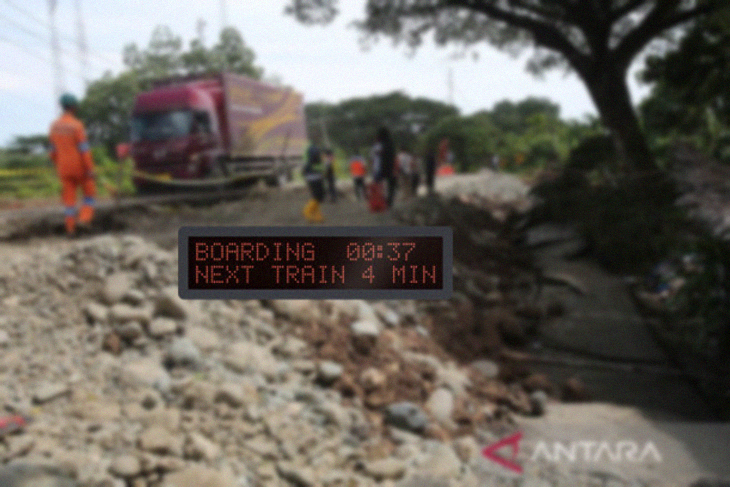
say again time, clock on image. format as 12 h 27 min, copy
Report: 0 h 37 min
